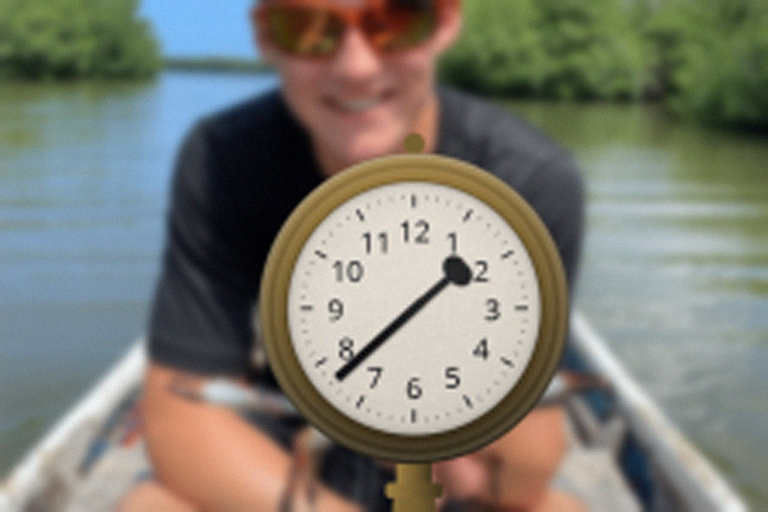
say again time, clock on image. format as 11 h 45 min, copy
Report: 1 h 38 min
